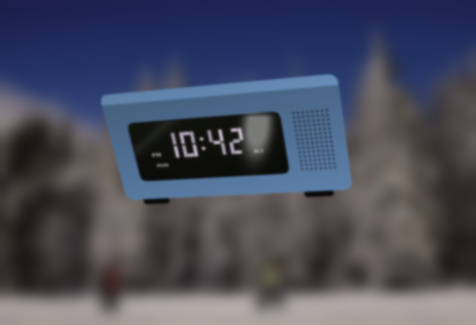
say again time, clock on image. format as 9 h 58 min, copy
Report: 10 h 42 min
